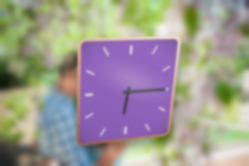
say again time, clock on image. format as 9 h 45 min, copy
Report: 6 h 15 min
